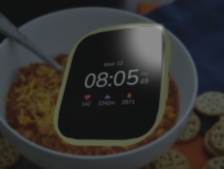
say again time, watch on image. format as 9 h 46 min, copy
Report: 8 h 05 min
